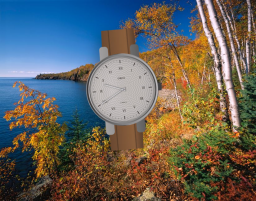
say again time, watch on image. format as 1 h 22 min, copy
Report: 9 h 40 min
